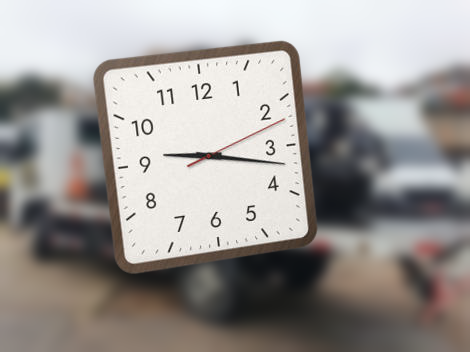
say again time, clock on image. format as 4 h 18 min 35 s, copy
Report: 9 h 17 min 12 s
